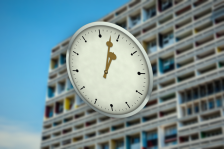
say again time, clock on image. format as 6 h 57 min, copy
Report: 1 h 03 min
